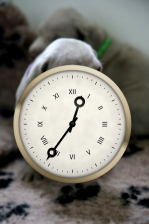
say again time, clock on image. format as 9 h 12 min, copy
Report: 12 h 36 min
